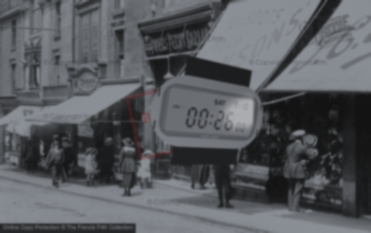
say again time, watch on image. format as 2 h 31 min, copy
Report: 0 h 26 min
